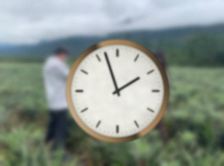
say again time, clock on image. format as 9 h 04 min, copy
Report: 1 h 57 min
